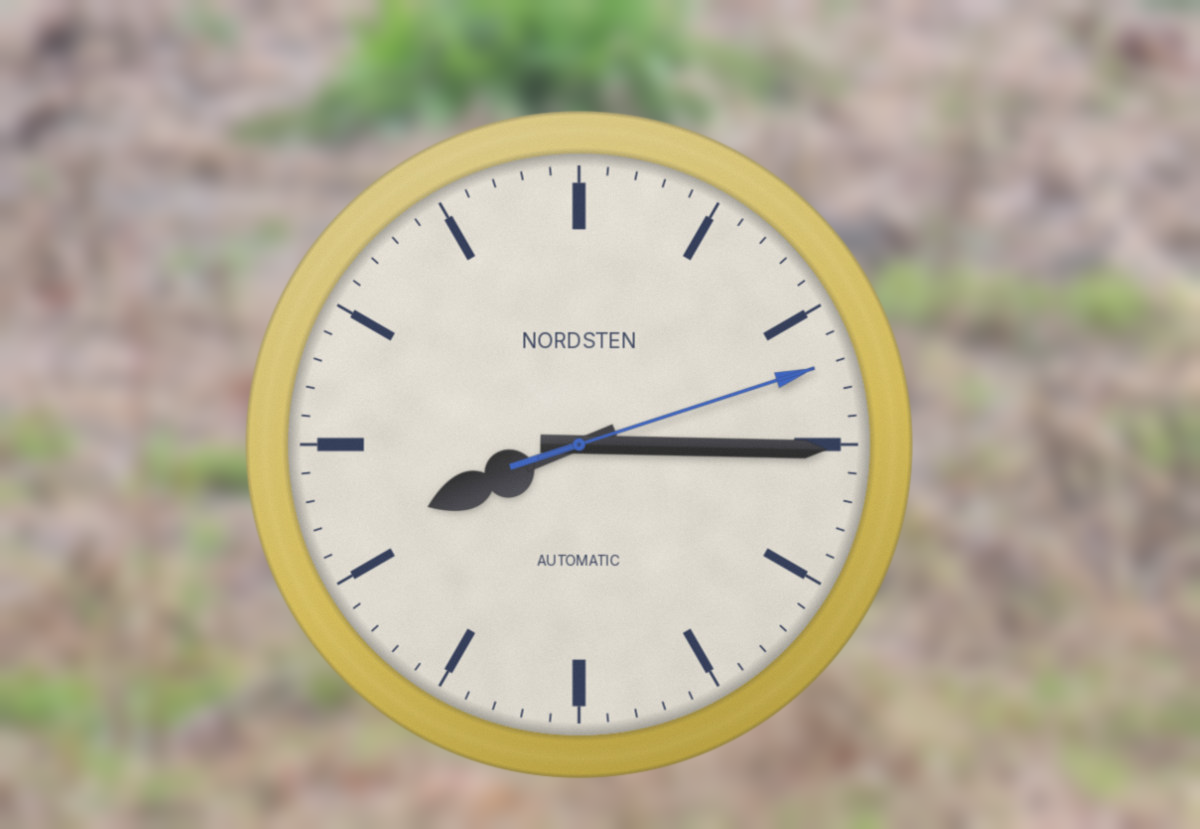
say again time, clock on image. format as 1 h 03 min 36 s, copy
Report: 8 h 15 min 12 s
